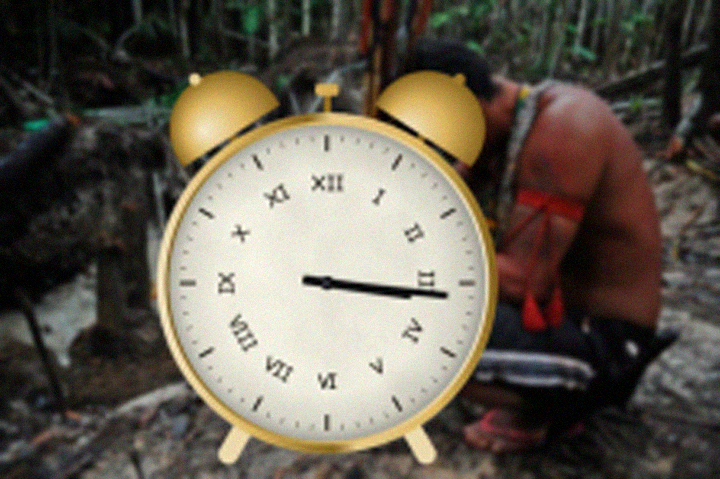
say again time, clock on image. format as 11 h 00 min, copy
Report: 3 h 16 min
